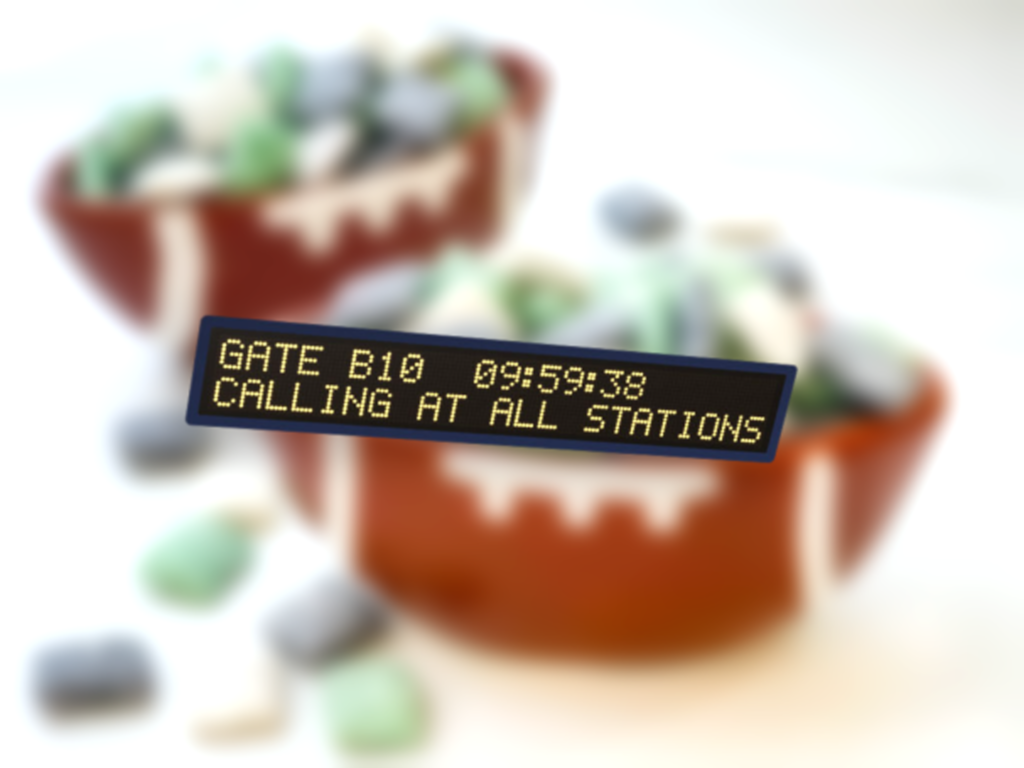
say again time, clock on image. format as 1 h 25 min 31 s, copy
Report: 9 h 59 min 38 s
